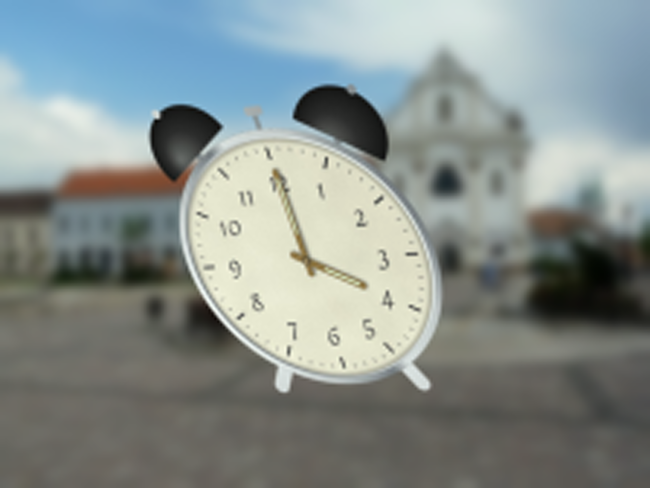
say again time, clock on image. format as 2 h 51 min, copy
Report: 4 h 00 min
